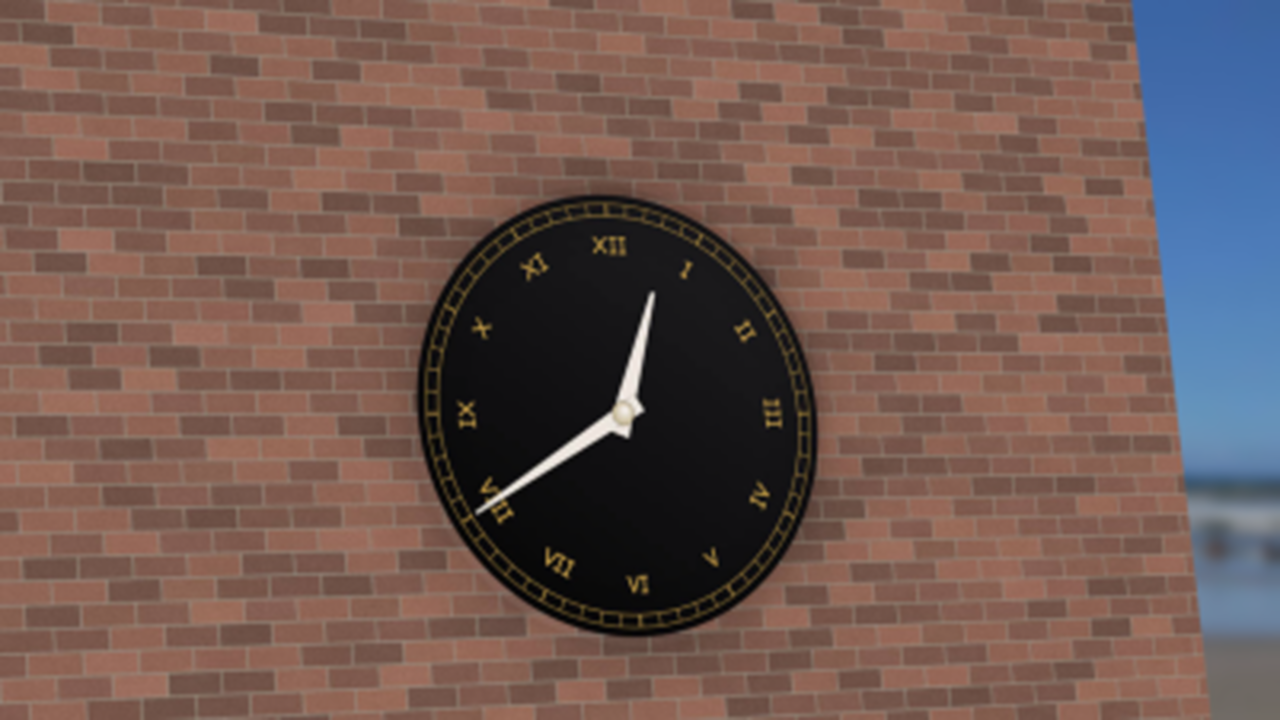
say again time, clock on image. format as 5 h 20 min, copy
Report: 12 h 40 min
